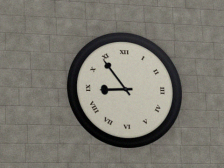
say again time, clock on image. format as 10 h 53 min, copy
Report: 8 h 54 min
